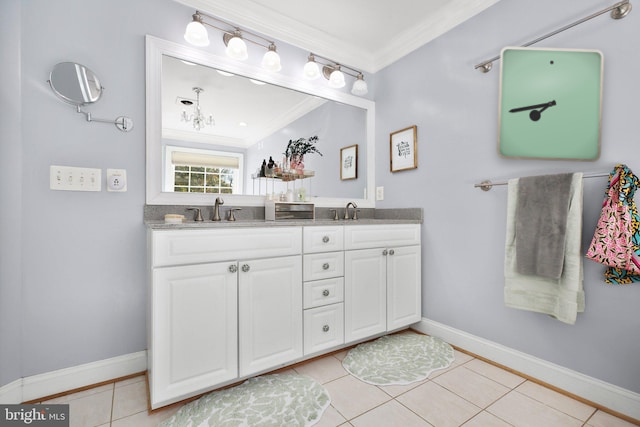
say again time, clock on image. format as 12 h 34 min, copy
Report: 7 h 43 min
